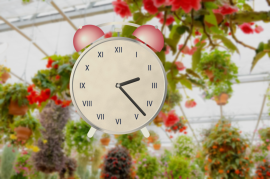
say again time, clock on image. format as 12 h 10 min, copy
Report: 2 h 23 min
